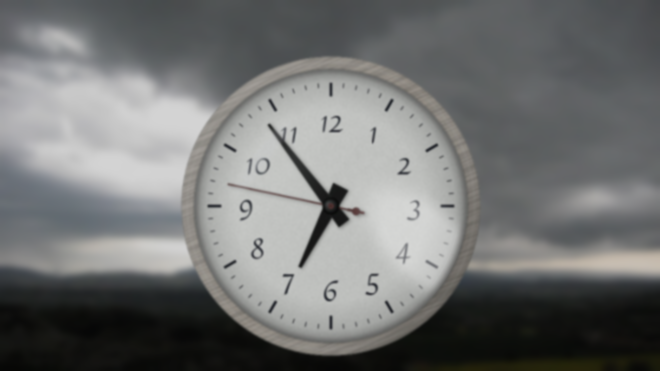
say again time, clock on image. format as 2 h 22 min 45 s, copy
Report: 6 h 53 min 47 s
